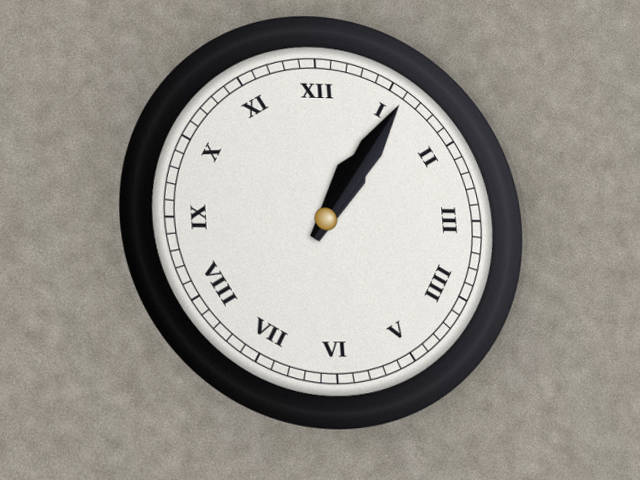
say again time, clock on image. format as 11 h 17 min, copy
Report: 1 h 06 min
